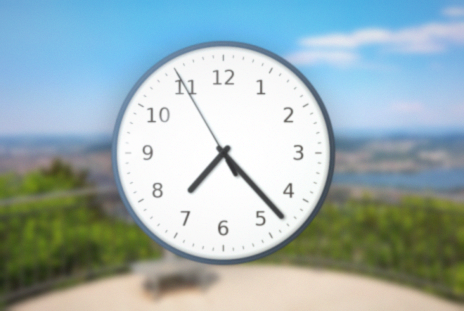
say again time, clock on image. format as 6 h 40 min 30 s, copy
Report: 7 h 22 min 55 s
